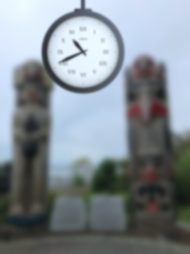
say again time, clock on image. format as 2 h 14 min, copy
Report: 10 h 41 min
